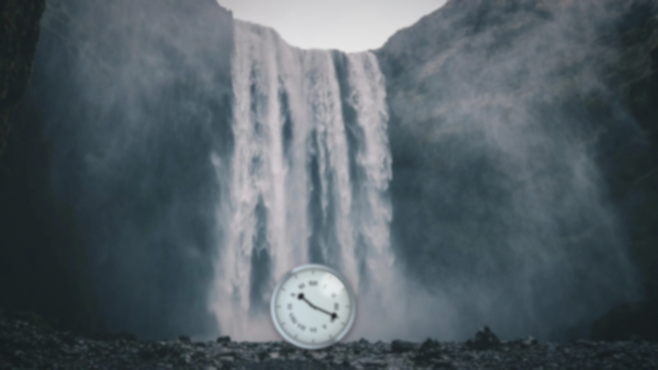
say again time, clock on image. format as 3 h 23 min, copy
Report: 10 h 19 min
